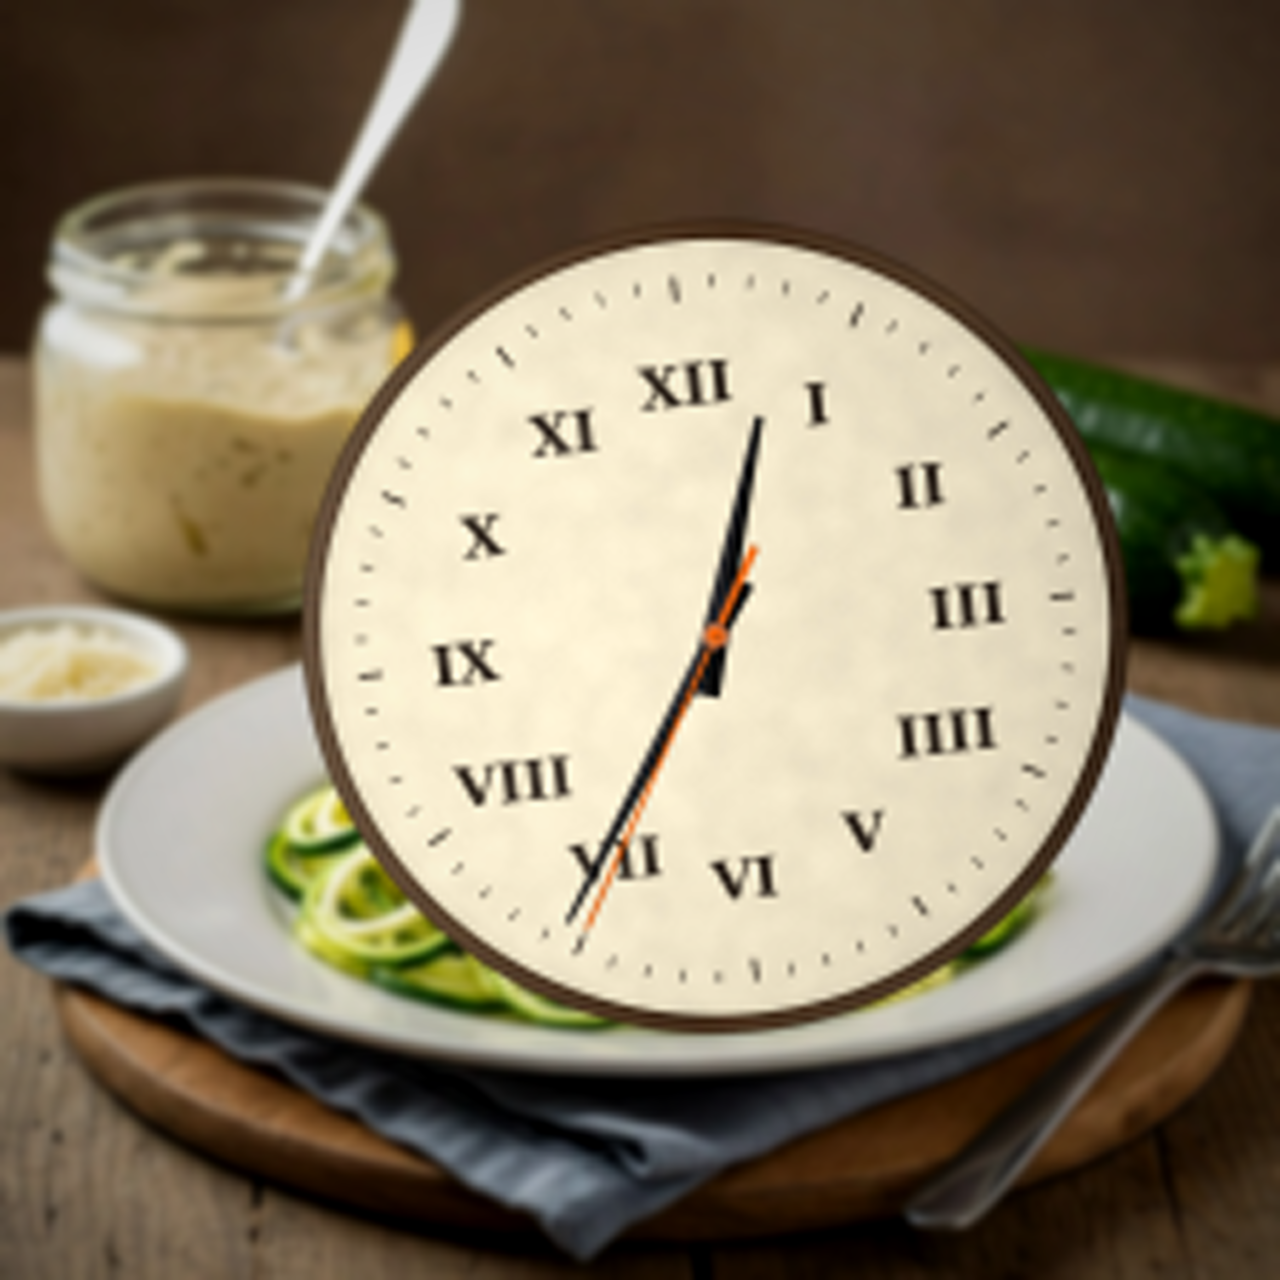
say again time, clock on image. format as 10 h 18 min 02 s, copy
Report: 12 h 35 min 35 s
